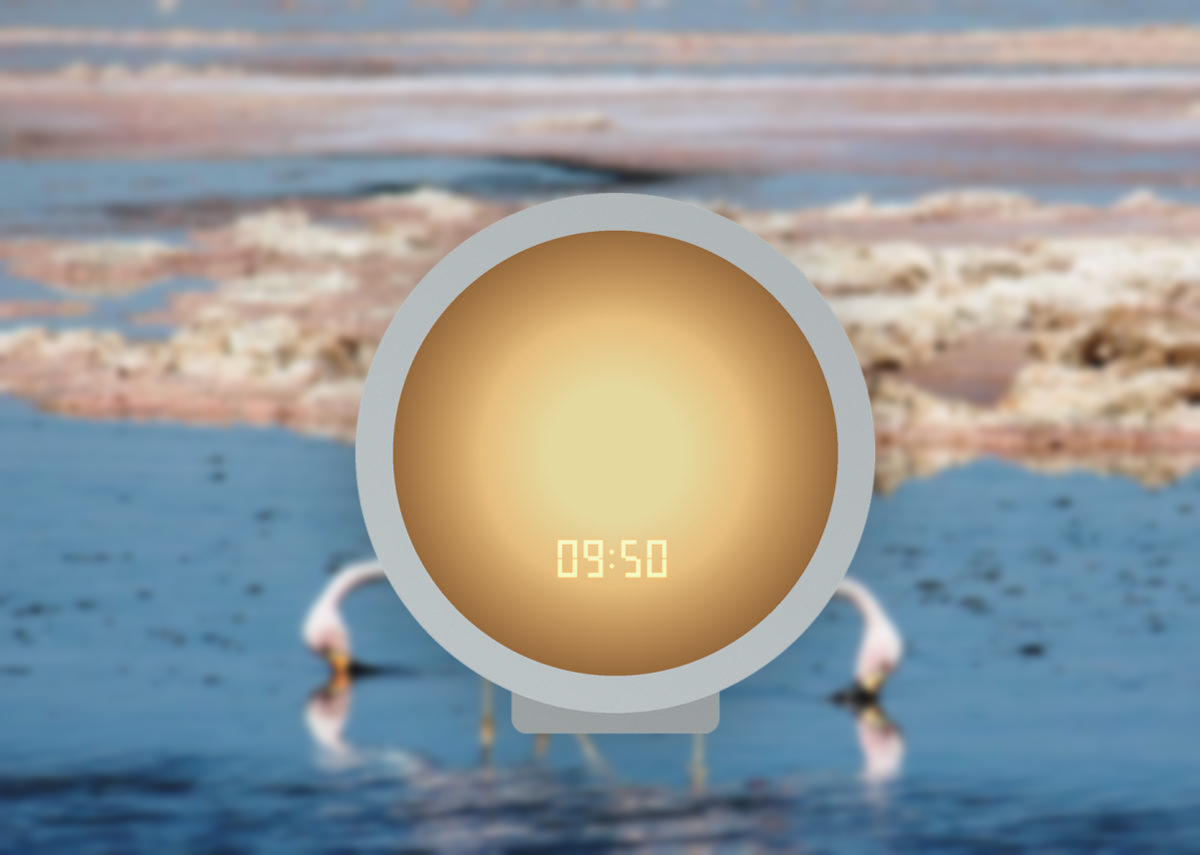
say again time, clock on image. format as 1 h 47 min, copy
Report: 9 h 50 min
